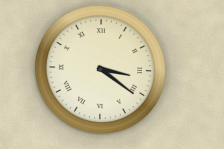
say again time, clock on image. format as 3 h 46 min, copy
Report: 3 h 21 min
